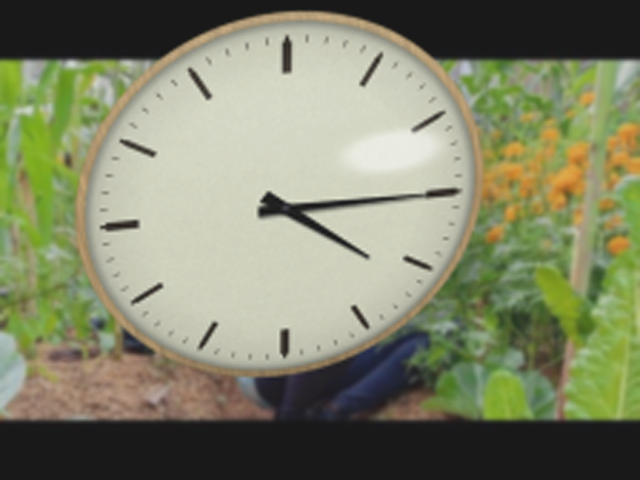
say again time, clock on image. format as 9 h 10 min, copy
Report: 4 h 15 min
